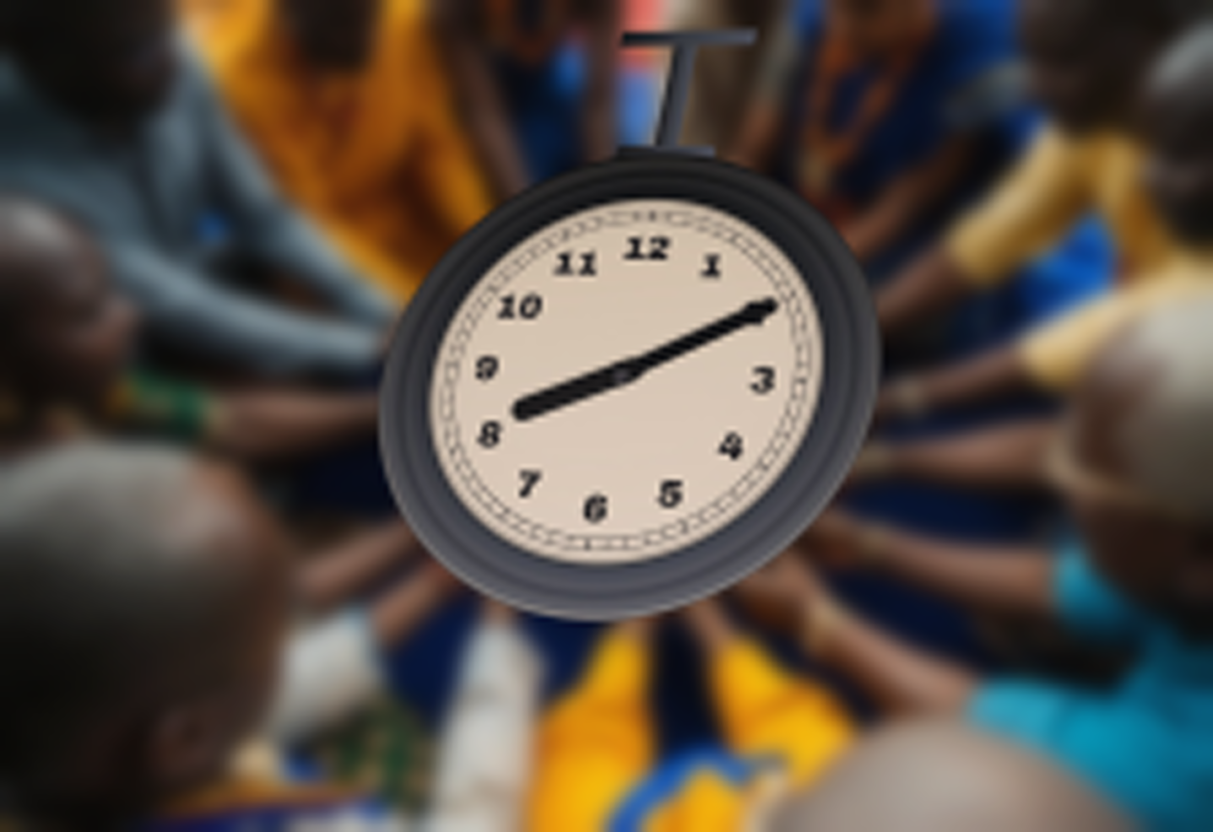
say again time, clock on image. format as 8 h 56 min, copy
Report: 8 h 10 min
